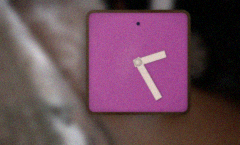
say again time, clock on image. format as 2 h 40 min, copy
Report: 2 h 25 min
